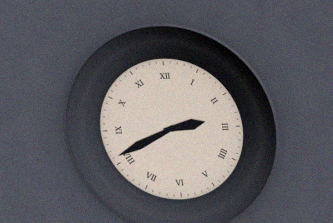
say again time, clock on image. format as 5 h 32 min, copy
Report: 2 h 41 min
